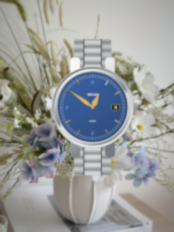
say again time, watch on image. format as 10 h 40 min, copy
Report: 12 h 51 min
